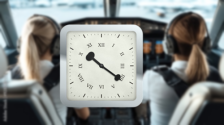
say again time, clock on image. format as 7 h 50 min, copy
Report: 10 h 21 min
